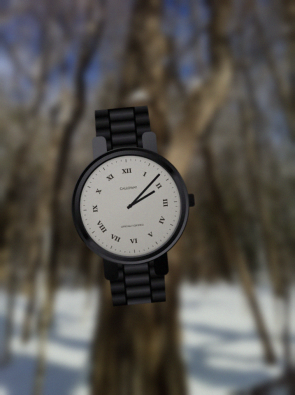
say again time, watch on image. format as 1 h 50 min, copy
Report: 2 h 08 min
